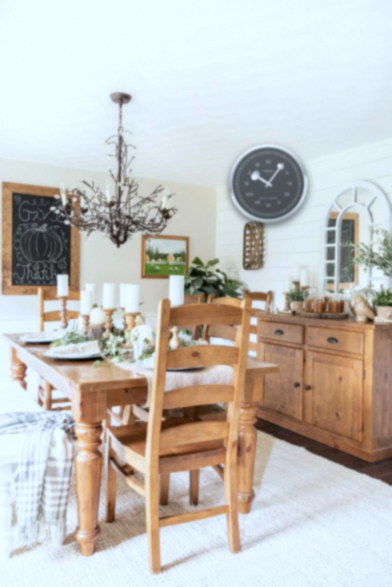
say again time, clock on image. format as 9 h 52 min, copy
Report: 10 h 06 min
